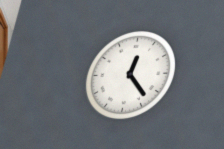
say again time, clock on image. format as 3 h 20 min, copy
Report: 12 h 23 min
